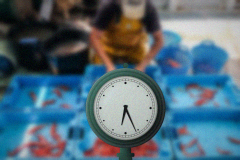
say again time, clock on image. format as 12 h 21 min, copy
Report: 6 h 26 min
